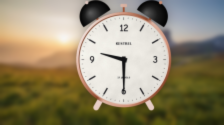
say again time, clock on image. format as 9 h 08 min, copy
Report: 9 h 30 min
